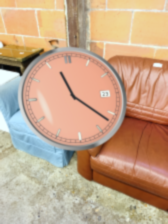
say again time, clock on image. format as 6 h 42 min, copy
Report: 11 h 22 min
